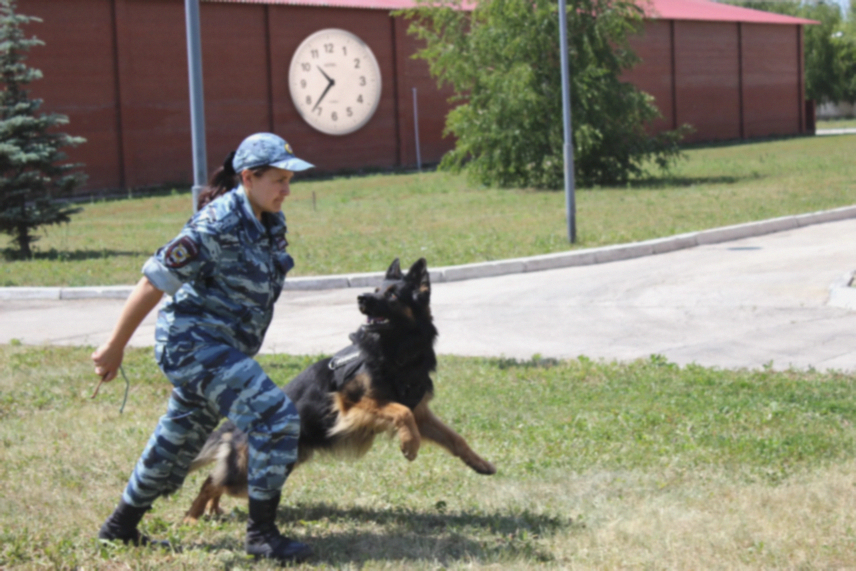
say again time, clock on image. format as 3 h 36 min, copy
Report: 10 h 37 min
